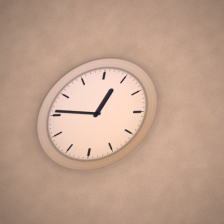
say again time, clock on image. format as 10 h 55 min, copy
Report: 12 h 46 min
